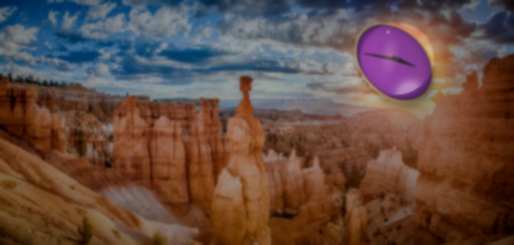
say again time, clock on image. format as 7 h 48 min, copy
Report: 3 h 47 min
